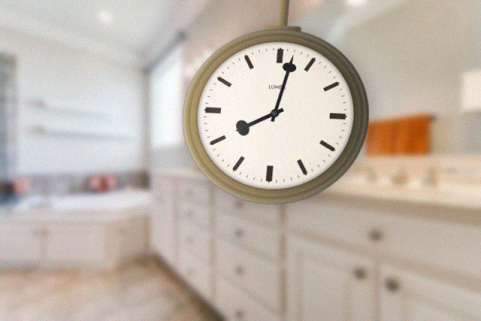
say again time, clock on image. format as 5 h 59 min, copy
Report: 8 h 02 min
